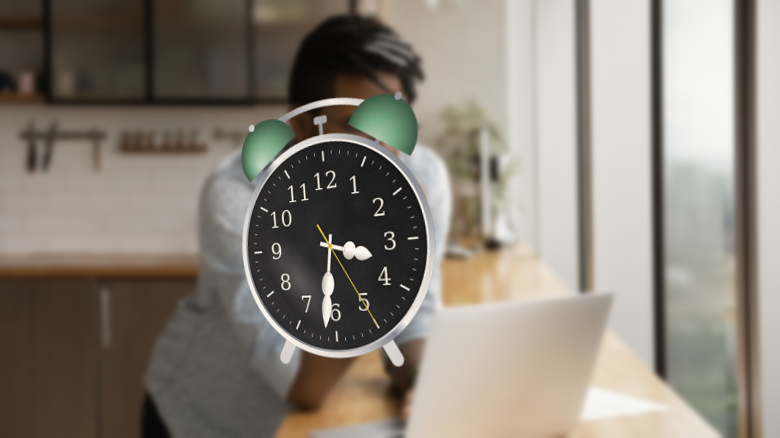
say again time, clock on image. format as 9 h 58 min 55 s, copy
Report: 3 h 31 min 25 s
